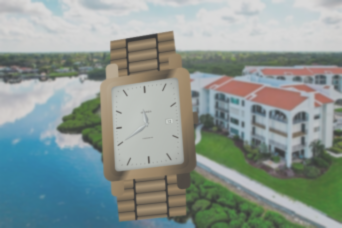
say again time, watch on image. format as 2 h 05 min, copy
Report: 11 h 40 min
